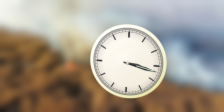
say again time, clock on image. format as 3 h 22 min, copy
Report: 3 h 17 min
